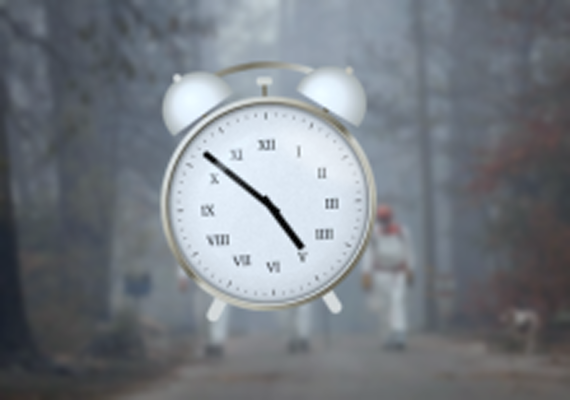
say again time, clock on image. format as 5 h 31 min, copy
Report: 4 h 52 min
